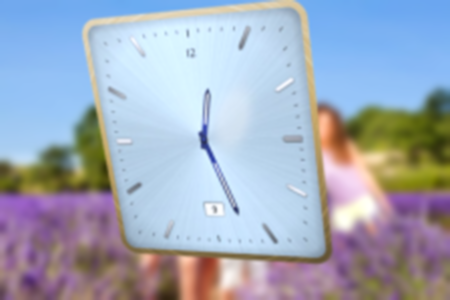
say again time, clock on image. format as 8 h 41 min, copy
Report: 12 h 27 min
